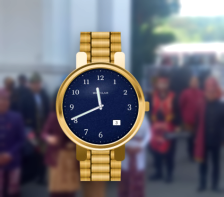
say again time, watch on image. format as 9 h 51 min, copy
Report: 11 h 41 min
